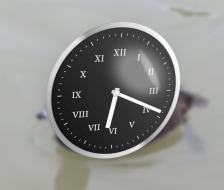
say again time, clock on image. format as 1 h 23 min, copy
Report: 6 h 19 min
